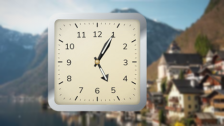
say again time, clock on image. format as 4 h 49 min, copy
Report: 5 h 05 min
